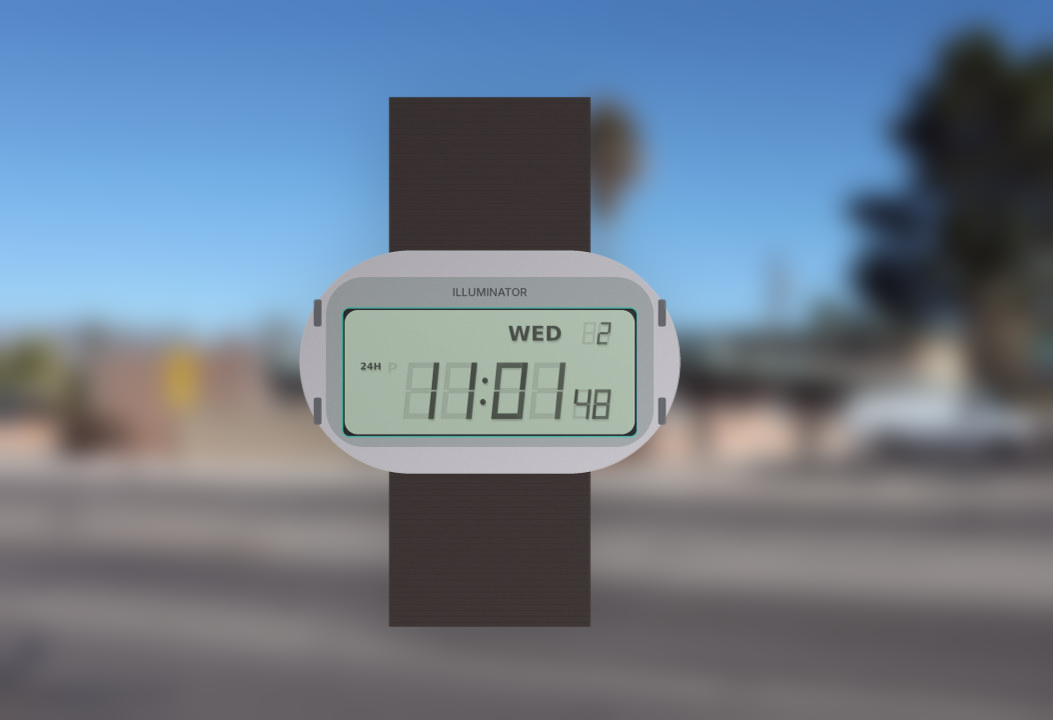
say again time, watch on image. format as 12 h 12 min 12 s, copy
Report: 11 h 01 min 48 s
